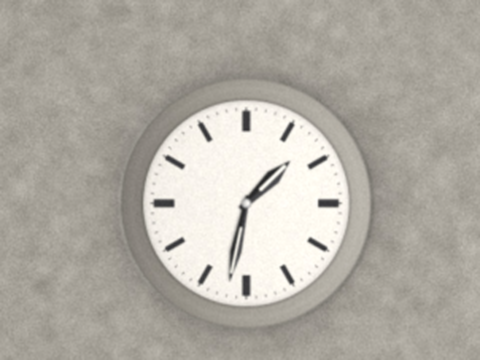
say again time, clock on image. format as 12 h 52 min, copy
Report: 1 h 32 min
